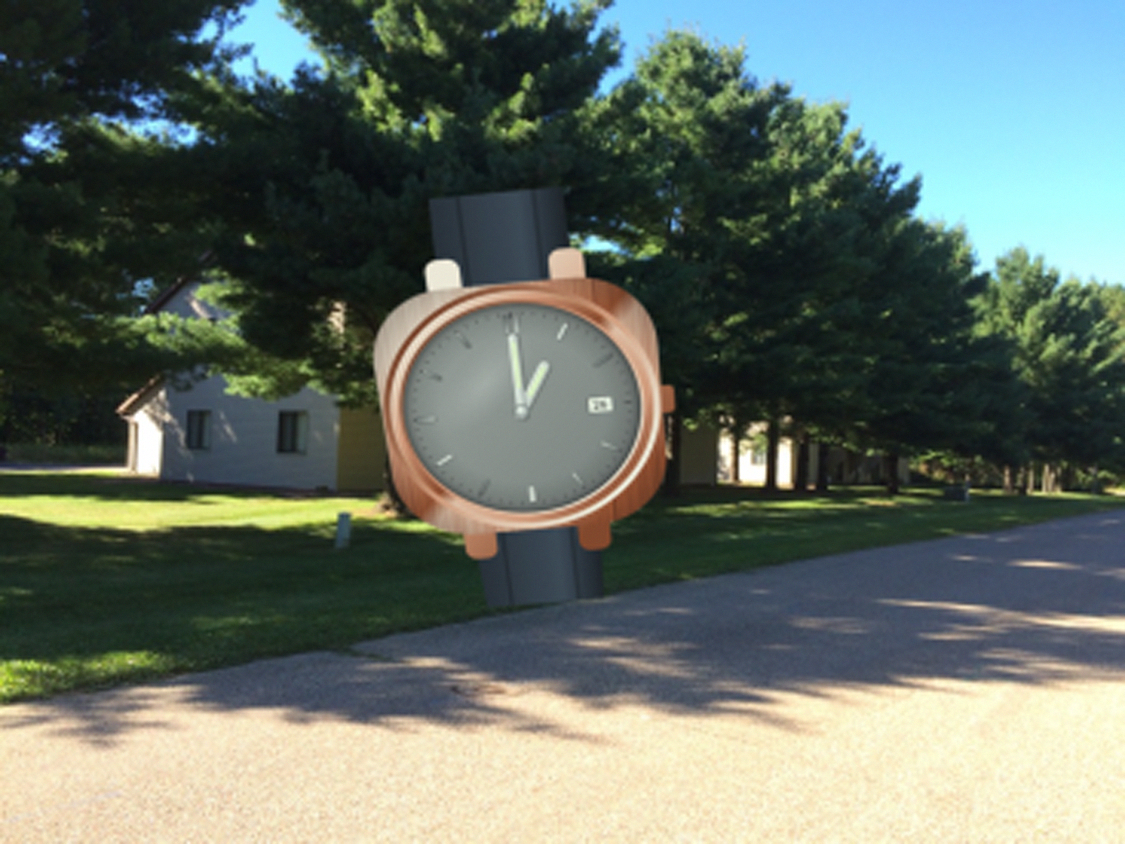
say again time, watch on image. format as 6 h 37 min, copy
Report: 1 h 00 min
